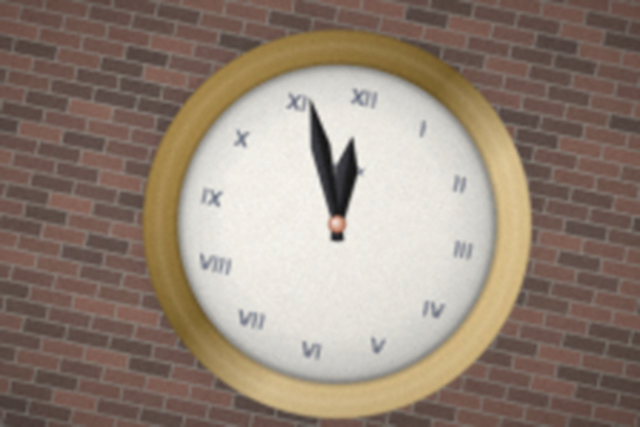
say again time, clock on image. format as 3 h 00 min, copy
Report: 11 h 56 min
